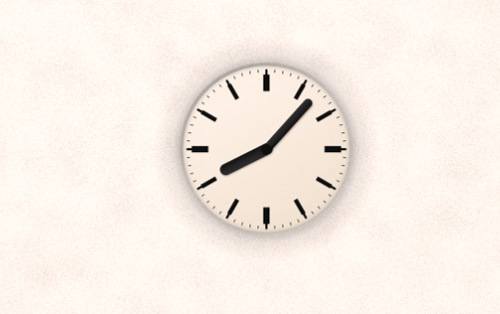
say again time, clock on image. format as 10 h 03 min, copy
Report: 8 h 07 min
